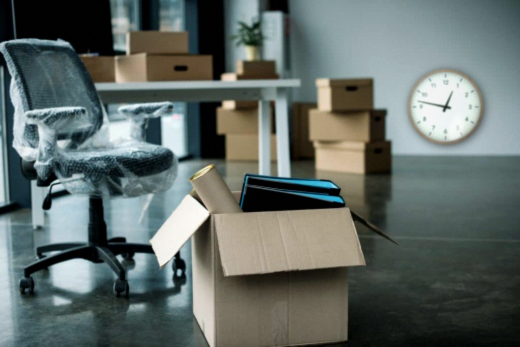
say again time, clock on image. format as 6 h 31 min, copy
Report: 12 h 47 min
